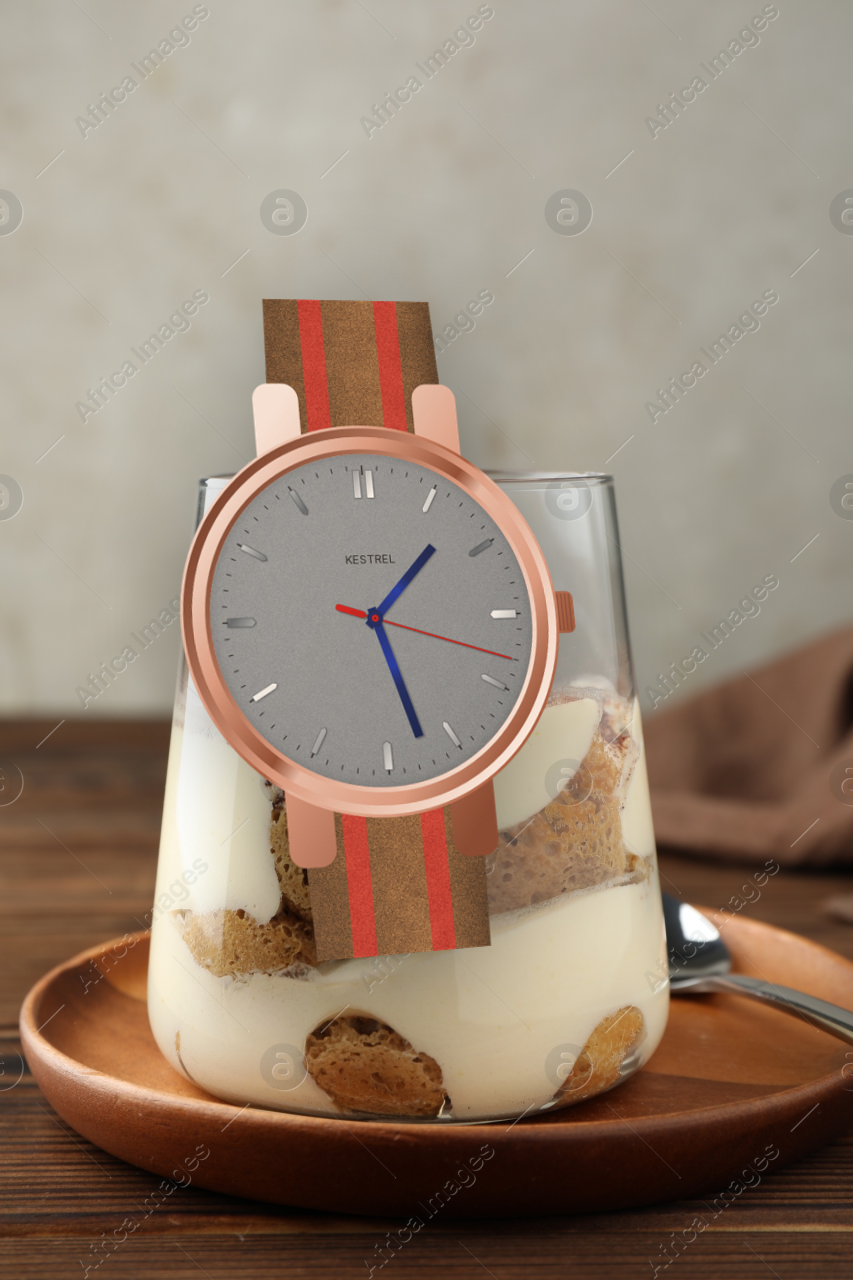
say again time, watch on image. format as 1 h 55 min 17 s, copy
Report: 1 h 27 min 18 s
